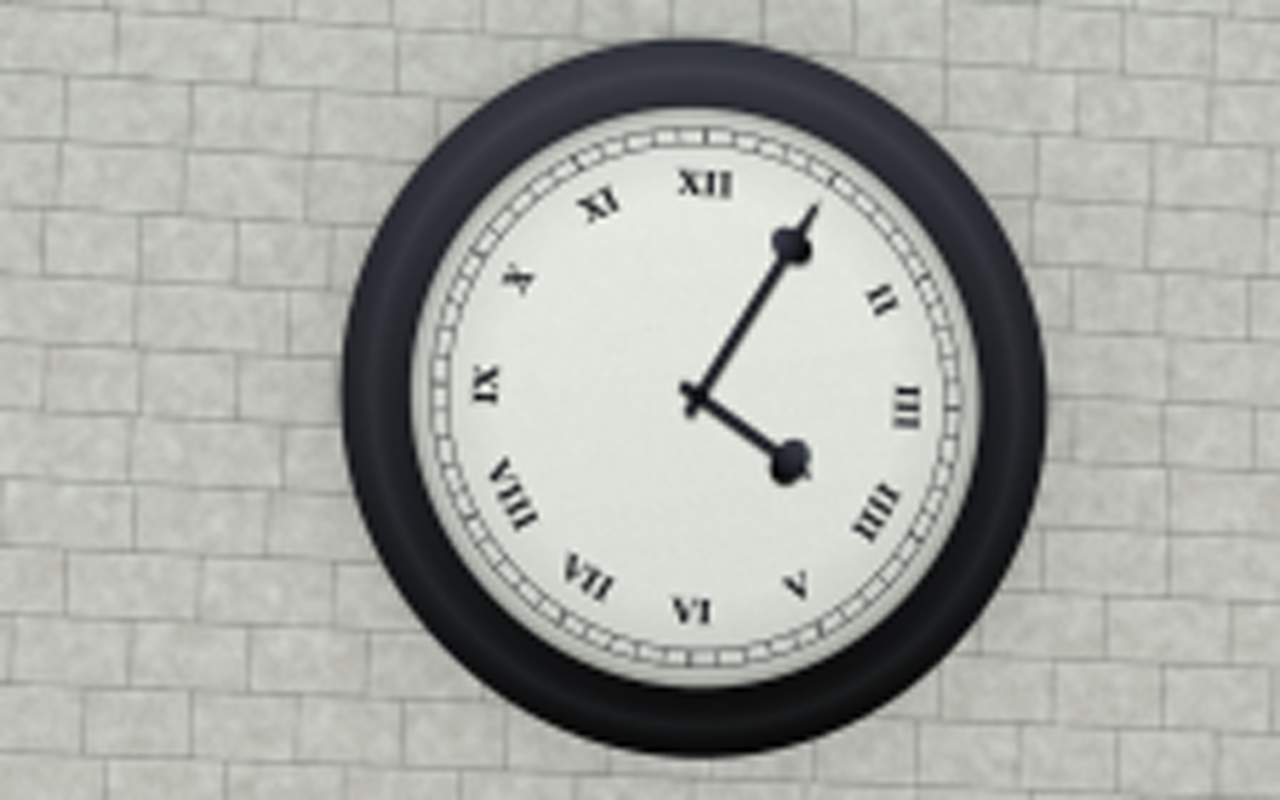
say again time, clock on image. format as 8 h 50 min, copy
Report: 4 h 05 min
